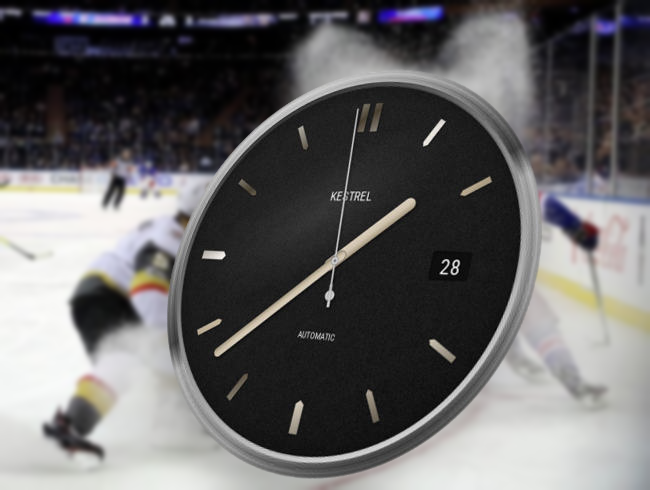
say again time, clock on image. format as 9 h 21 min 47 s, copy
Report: 1 h 37 min 59 s
